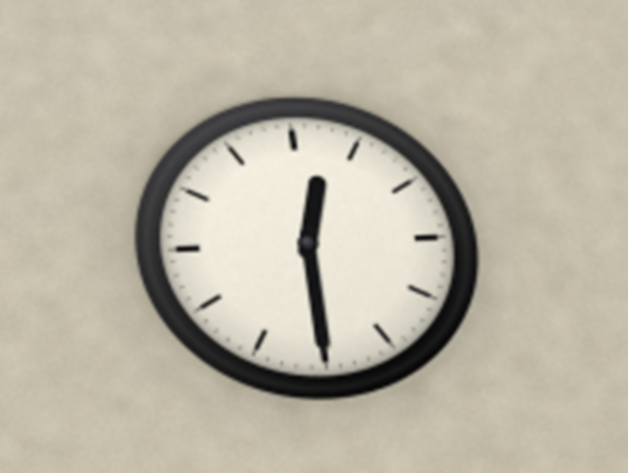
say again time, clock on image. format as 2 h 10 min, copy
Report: 12 h 30 min
